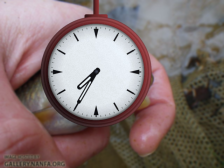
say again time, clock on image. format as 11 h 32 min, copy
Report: 7 h 35 min
